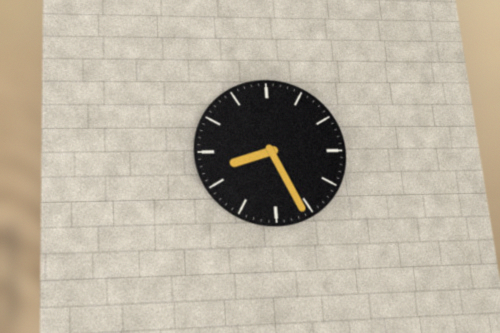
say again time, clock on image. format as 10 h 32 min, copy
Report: 8 h 26 min
